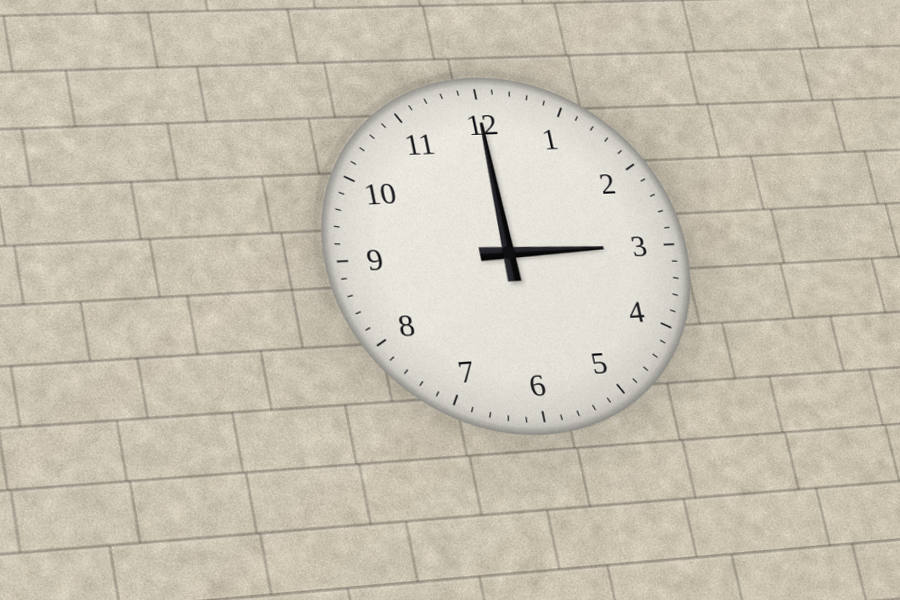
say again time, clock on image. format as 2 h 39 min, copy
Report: 3 h 00 min
